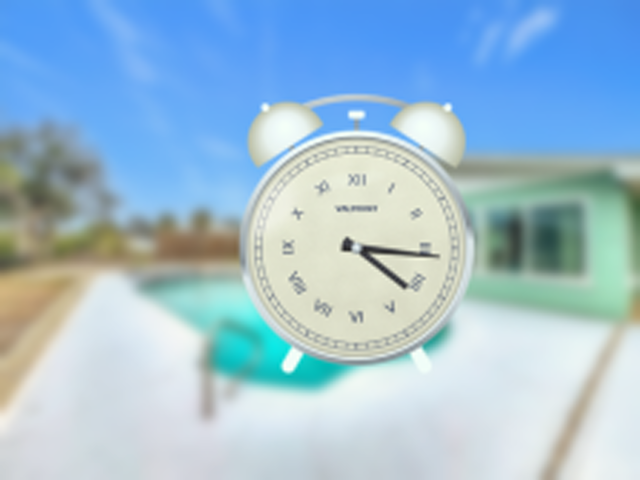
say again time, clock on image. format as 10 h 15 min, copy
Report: 4 h 16 min
